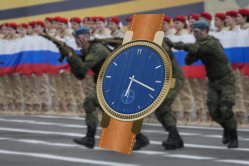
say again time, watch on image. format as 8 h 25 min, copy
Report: 6 h 18 min
